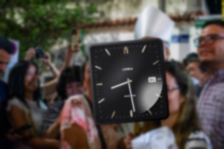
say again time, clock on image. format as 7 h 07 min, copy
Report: 8 h 29 min
